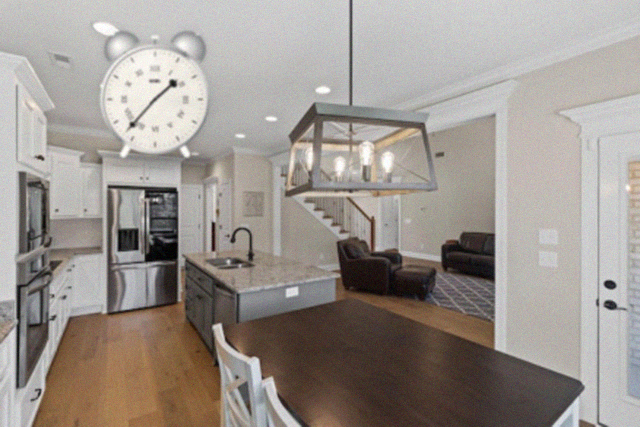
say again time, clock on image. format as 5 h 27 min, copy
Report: 1 h 37 min
